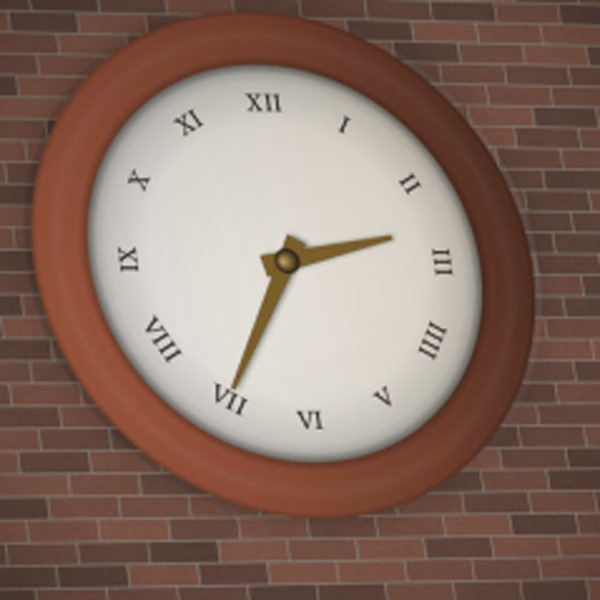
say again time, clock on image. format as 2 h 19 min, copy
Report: 2 h 35 min
